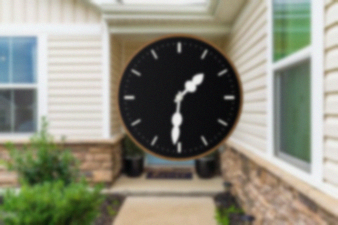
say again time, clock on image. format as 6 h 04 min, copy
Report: 1 h 31 min
